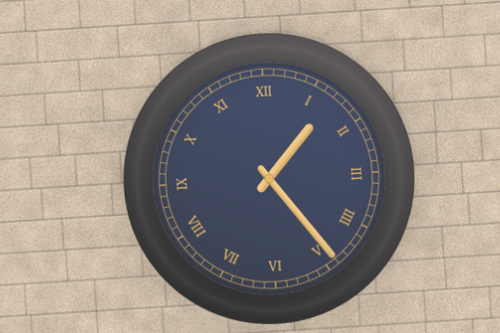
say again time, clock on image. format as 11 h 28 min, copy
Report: 1 h 24 min
